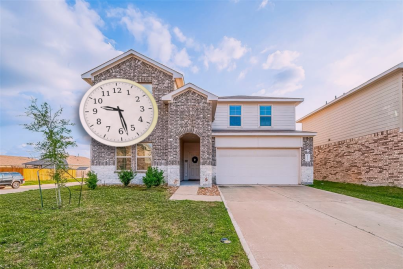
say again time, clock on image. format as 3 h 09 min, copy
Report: 9 h 28 min
